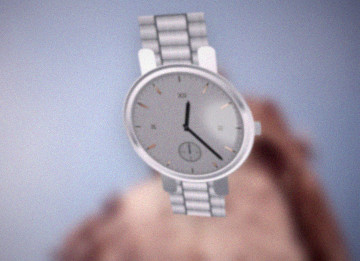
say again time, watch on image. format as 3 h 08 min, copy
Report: 12 h 23 min
